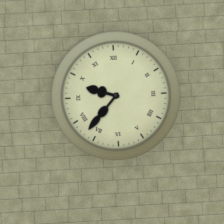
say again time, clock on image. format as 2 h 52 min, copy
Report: 9 h 37 min
